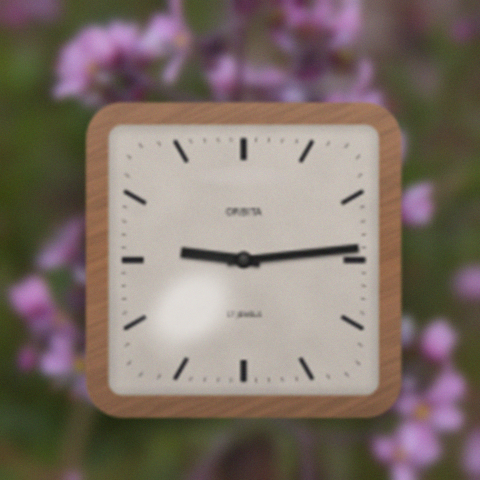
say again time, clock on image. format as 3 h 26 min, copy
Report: 9 h 14 min
